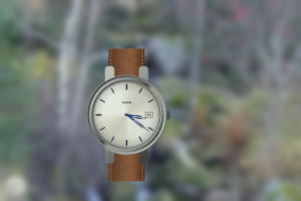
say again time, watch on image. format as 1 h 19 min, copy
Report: 3 h 21 min
